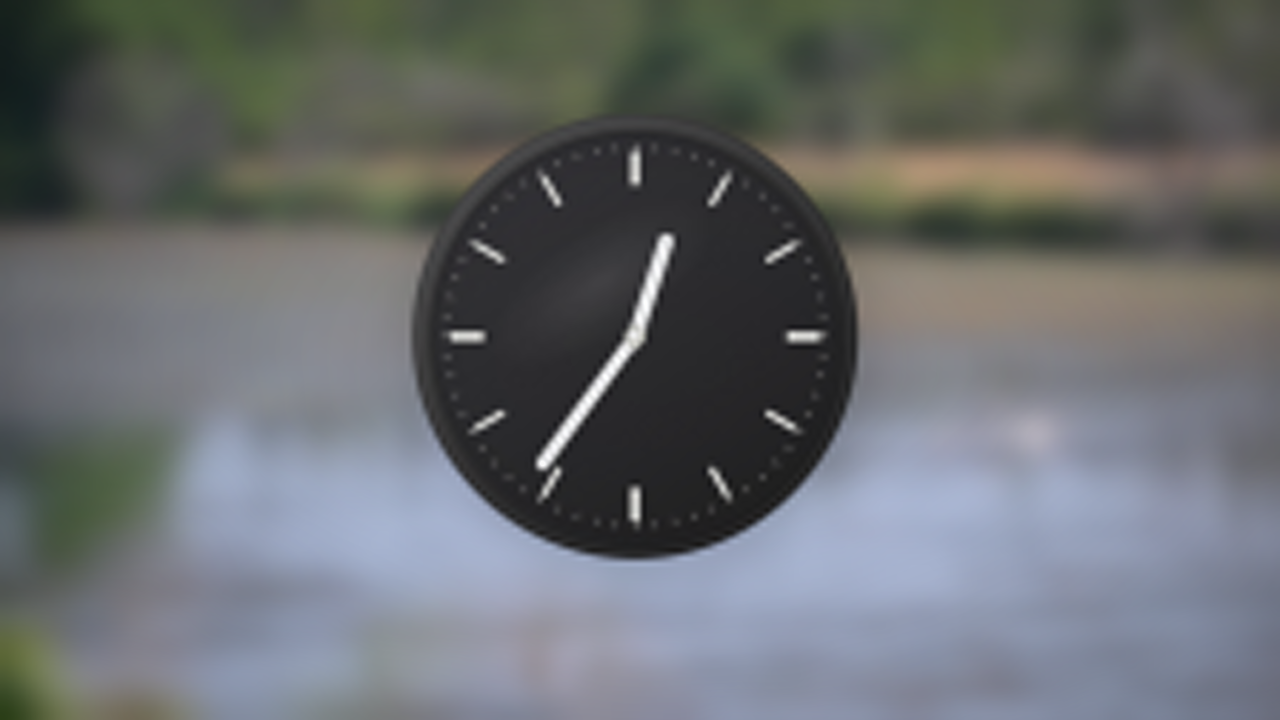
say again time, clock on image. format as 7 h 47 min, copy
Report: 12 h 36 min
